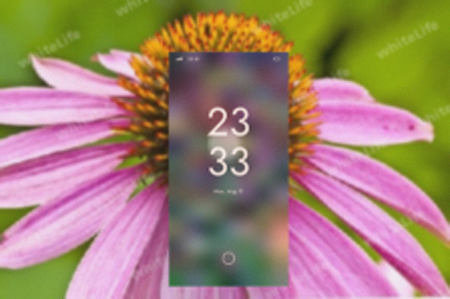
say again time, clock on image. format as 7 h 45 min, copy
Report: 23 h 33 min
